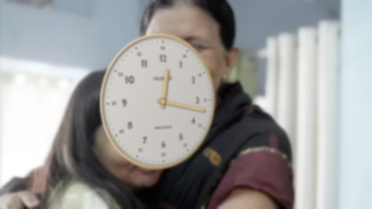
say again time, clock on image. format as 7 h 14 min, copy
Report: 12 h 17 min
